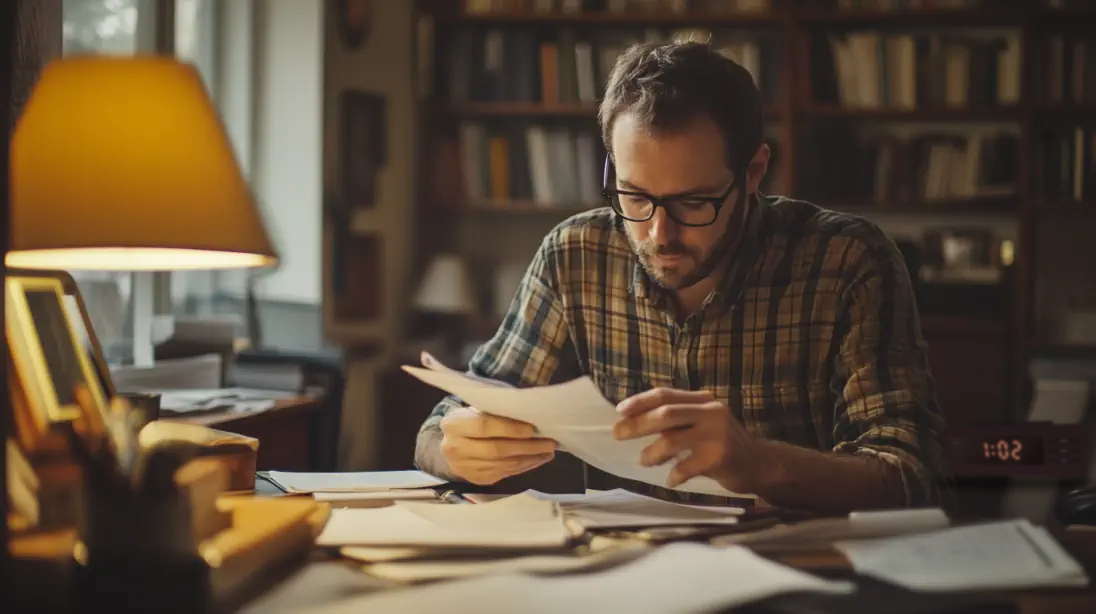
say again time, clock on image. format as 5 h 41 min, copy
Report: 1 h 02 min
